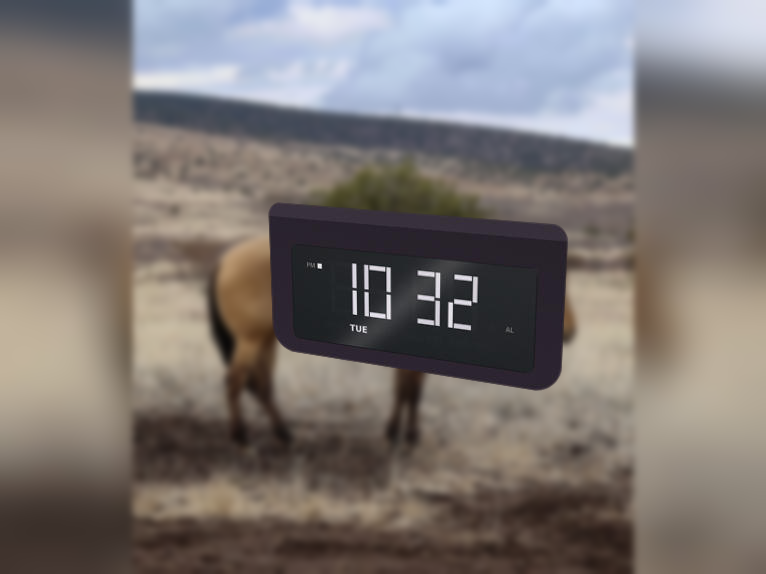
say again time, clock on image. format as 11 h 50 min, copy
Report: 10 h 32 min
